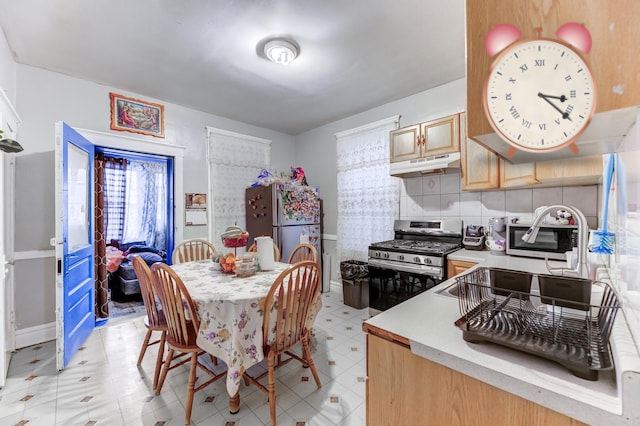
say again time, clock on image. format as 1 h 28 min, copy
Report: 3 h 22 min
